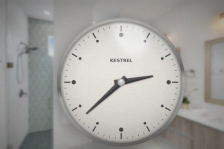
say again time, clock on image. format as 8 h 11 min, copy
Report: 2 h 38 min
